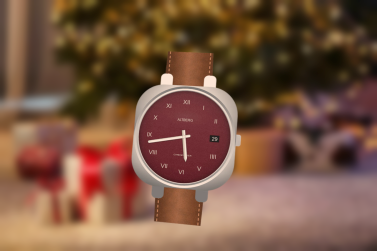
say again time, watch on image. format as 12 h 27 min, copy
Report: 5 h 43 min
